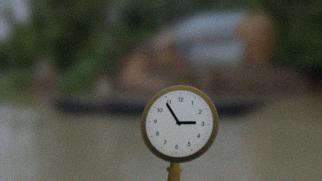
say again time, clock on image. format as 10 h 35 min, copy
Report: 2 h 54 min
